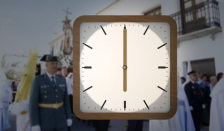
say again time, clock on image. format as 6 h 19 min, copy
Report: 6 h 00 min
